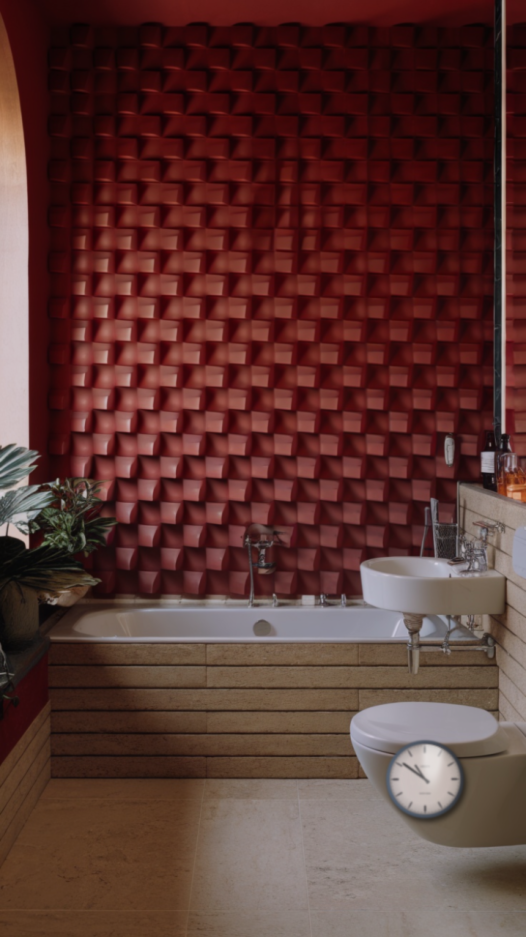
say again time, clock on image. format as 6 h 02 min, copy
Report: 10 h 51 min
